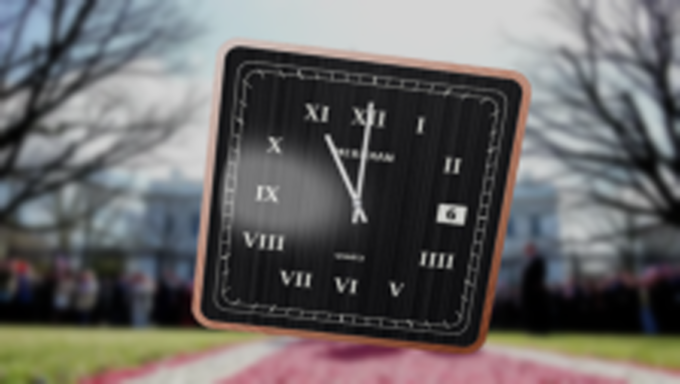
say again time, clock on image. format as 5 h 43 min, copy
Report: 11 h 00 min
